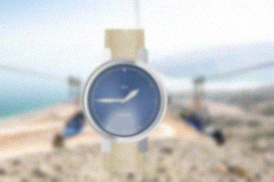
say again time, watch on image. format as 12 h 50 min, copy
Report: 1 h 45 min
